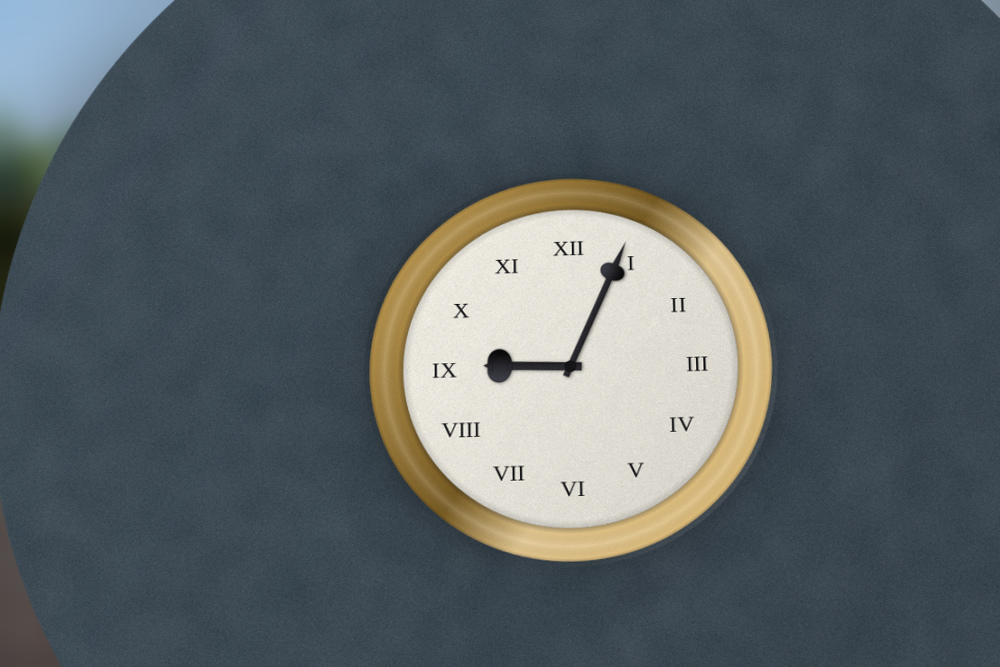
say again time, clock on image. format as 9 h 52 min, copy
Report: 9 h 04 min
